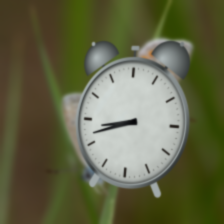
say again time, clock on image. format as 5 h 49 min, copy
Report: 8 h 42 min
